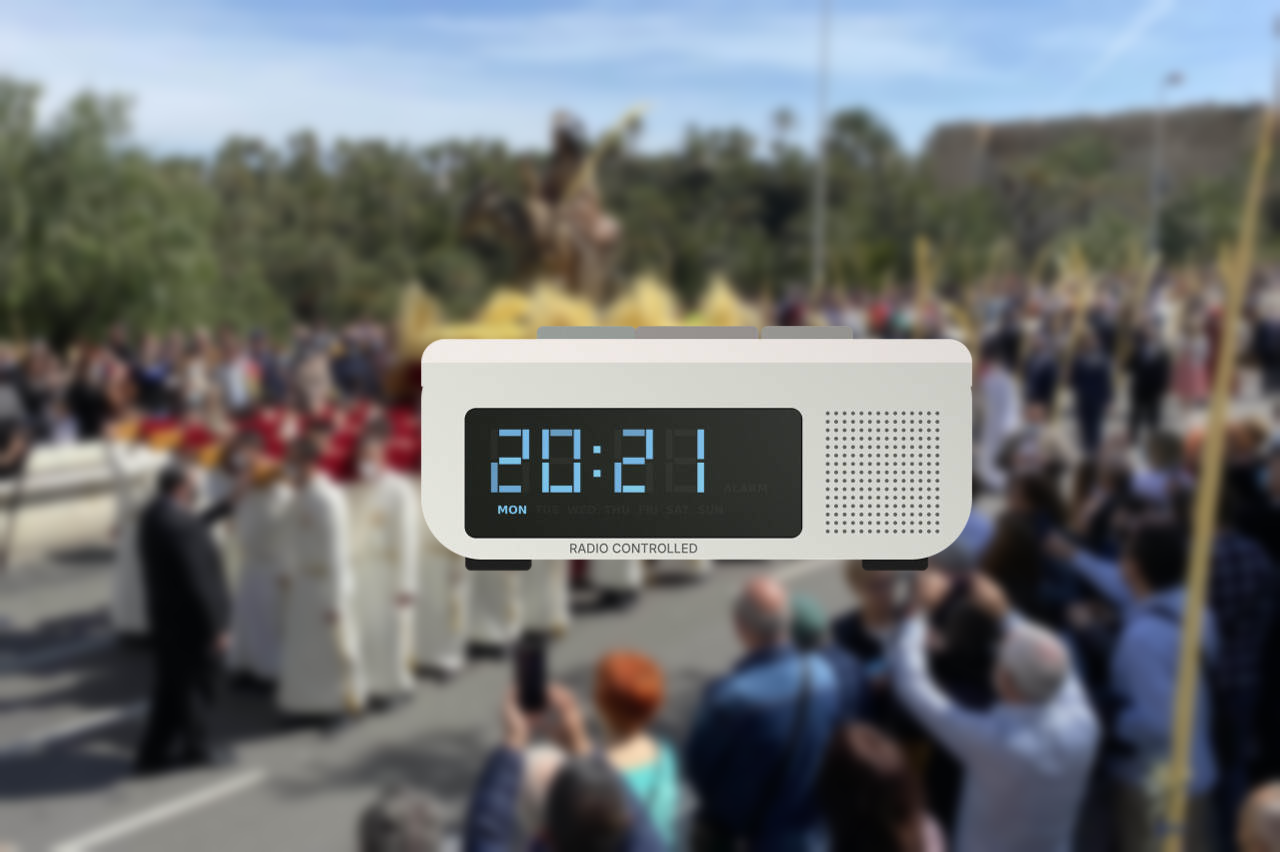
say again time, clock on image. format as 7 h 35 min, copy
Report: 20 h 21 min
